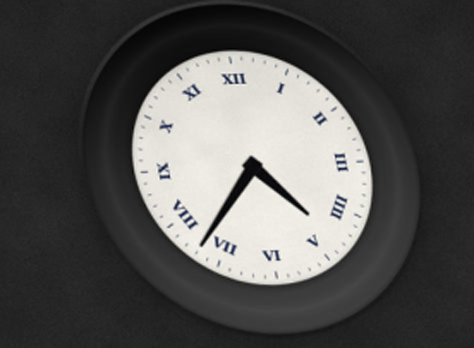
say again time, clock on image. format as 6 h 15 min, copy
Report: 4 h 37 min
